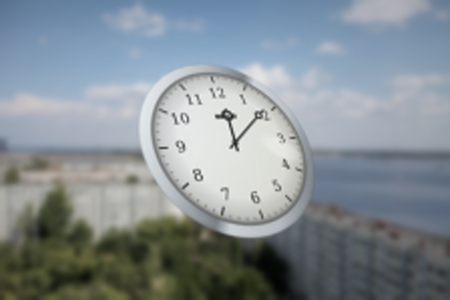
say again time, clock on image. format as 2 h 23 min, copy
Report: 12 h 09 min
